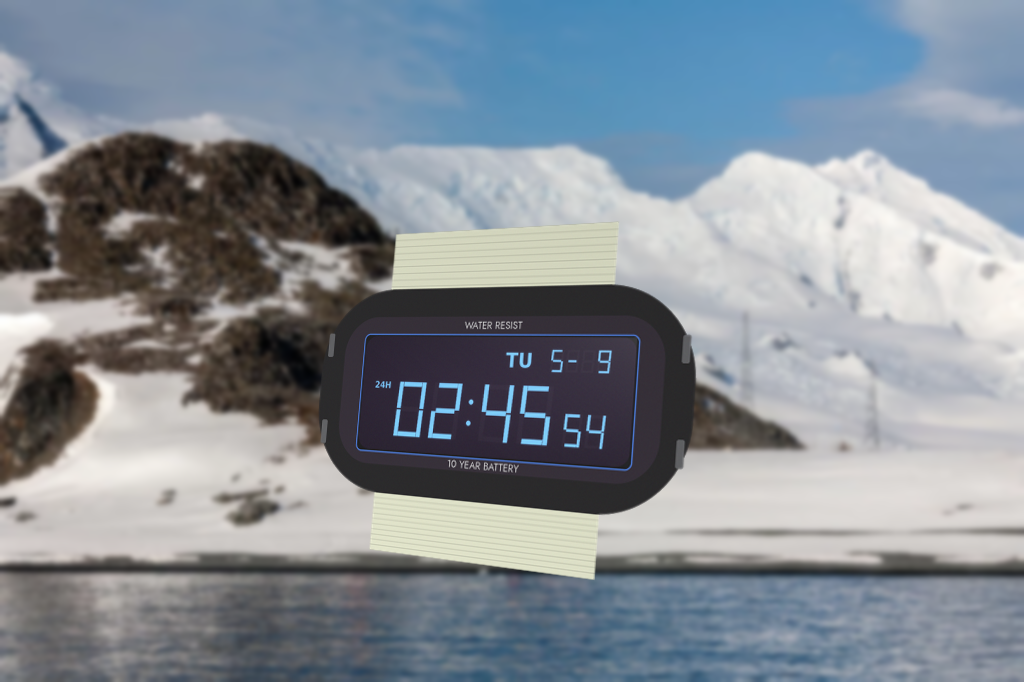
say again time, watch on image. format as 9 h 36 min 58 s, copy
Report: 2 h 45 min 54 s
